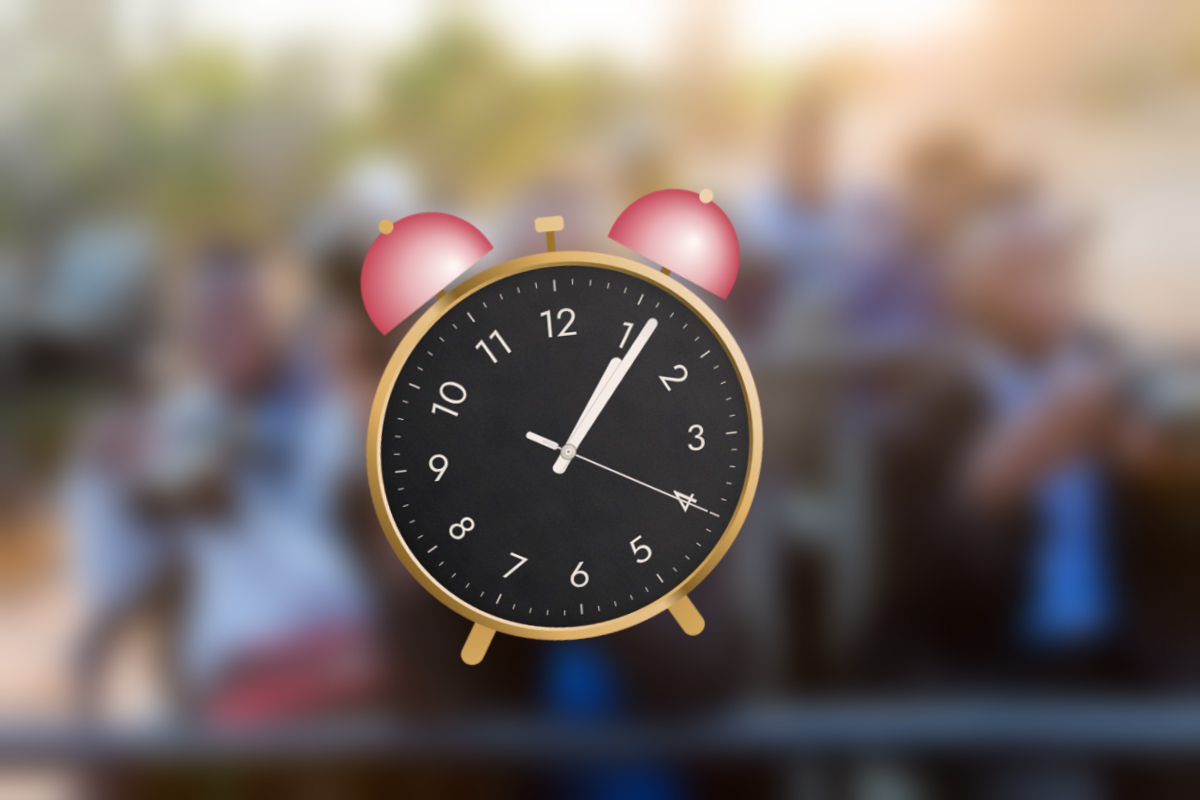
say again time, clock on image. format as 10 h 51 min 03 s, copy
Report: 1 h 06 min 20 s
